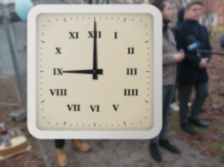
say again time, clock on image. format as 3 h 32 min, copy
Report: 9 h 00 min
